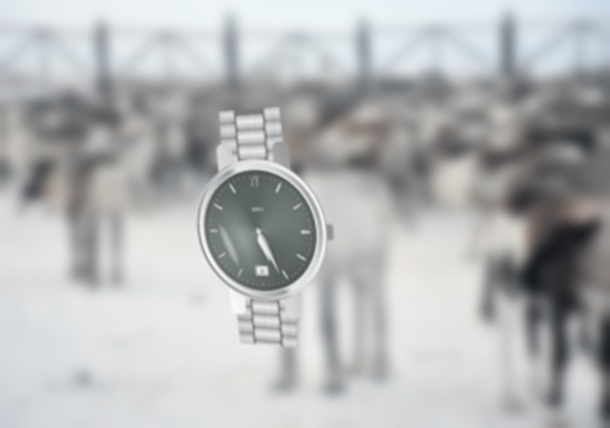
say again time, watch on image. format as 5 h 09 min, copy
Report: 5 h 26 min
